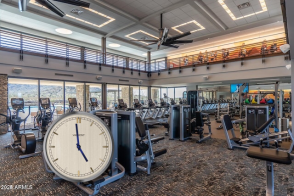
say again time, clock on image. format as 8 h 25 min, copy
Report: 4 h 59 min
